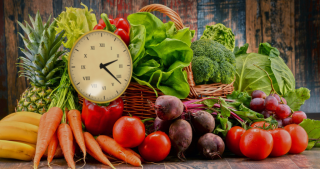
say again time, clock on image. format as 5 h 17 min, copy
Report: 2 h 22 min
